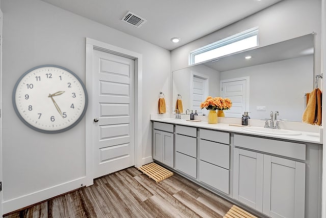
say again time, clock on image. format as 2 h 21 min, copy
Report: 2 h 26 min
